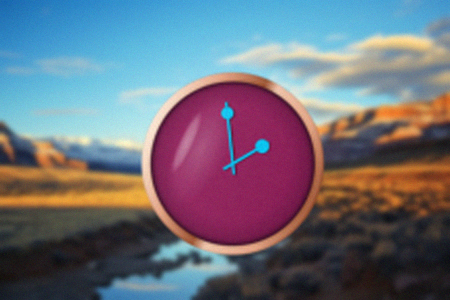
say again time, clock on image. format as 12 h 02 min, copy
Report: 1 h 59 min
